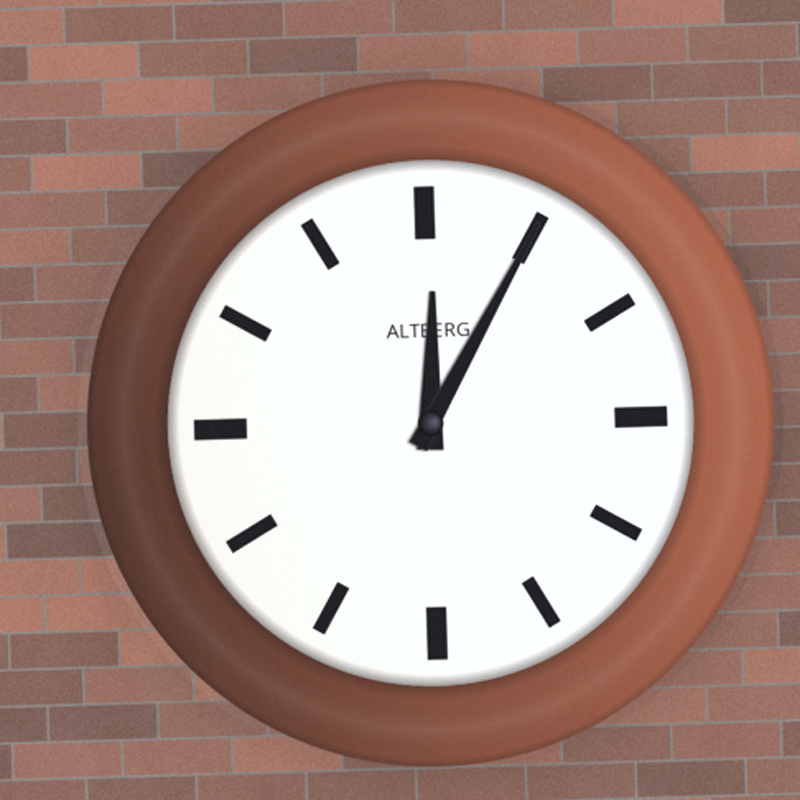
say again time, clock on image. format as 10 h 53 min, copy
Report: 12 h 05 min
